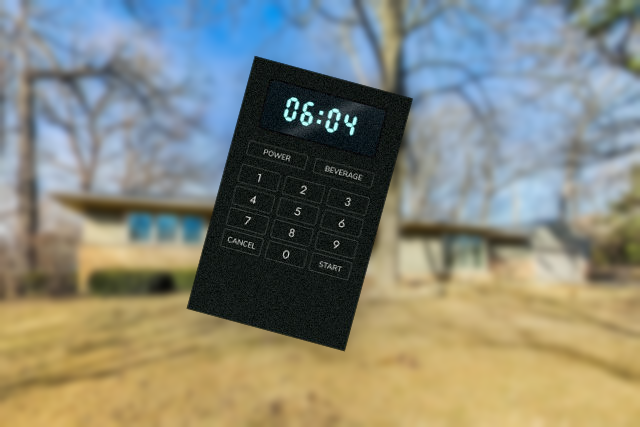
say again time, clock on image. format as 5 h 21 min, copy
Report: 6 h 04 min
